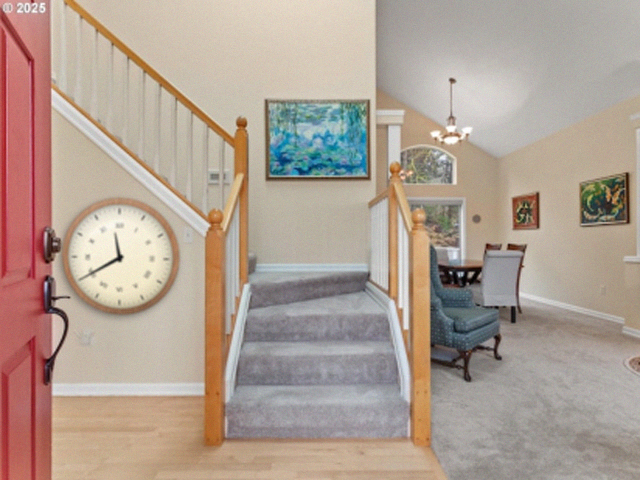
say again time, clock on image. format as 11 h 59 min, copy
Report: 11 h 40 min
